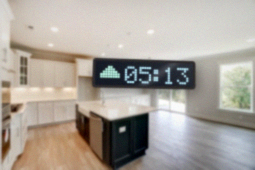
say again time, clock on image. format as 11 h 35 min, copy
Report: 5 h 13 min
